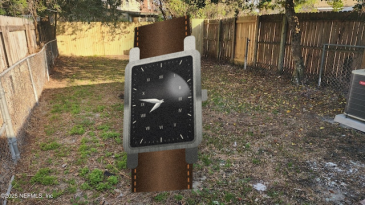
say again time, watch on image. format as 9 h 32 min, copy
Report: 7 h 47 min
